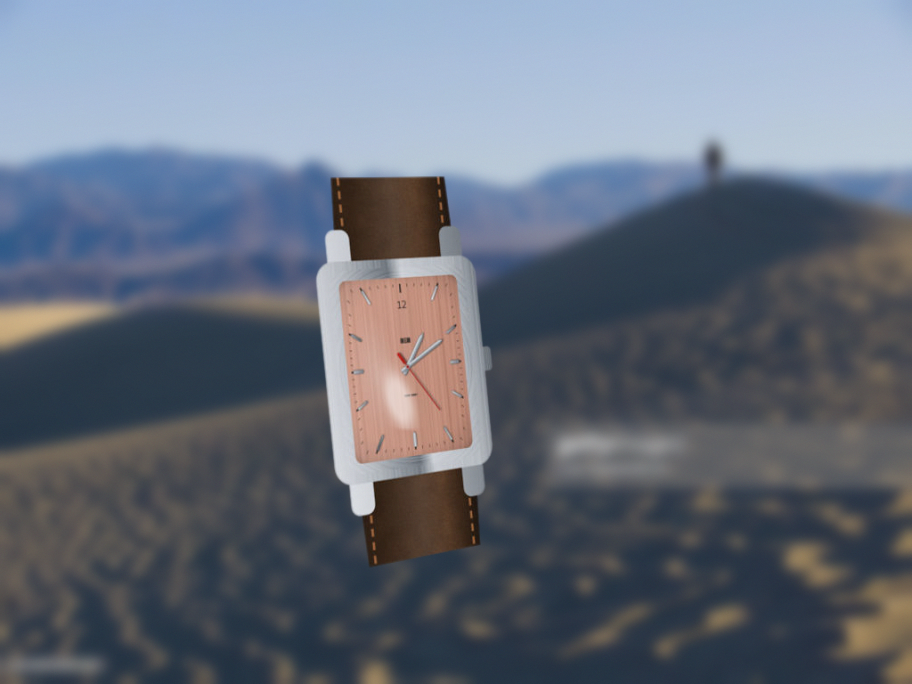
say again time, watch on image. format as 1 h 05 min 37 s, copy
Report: 1 h 10 min 24 s
